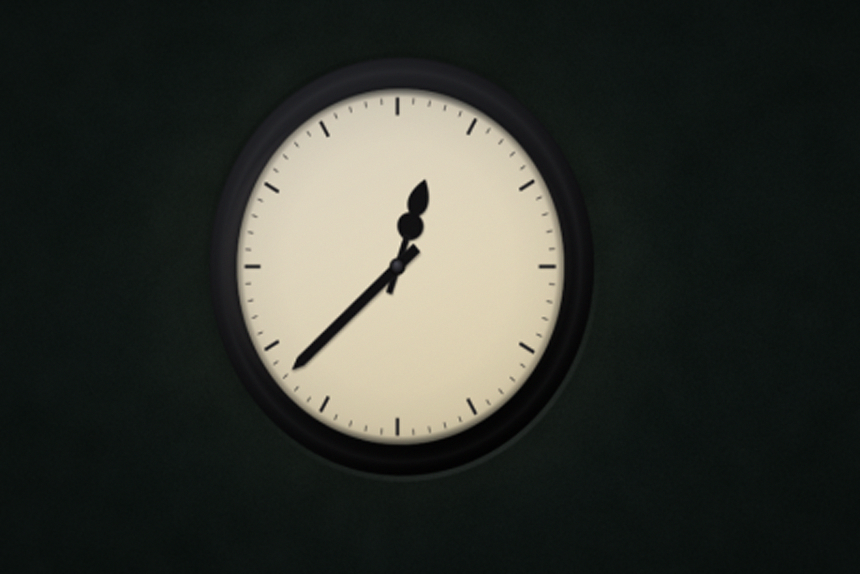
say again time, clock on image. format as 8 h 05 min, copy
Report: 12 h 38 min
